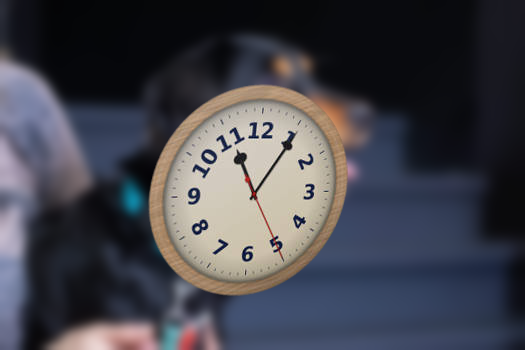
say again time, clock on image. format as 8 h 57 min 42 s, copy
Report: 11 h 05 min 25 s
